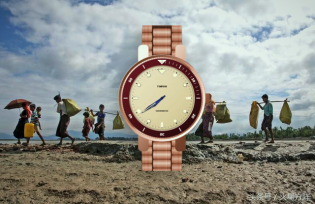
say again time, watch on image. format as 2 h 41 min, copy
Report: 7 h 39 min
